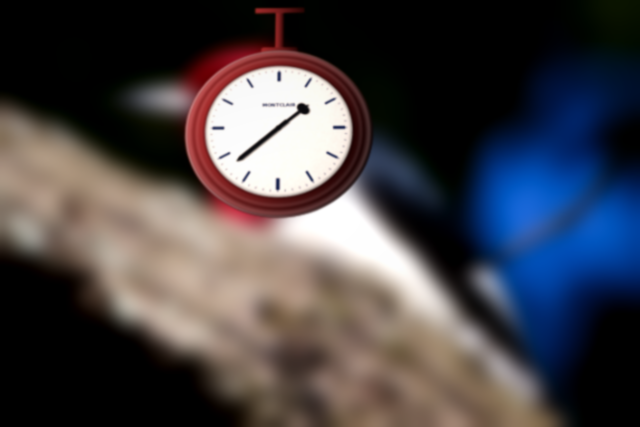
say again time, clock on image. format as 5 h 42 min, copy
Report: 1 h 38 min
